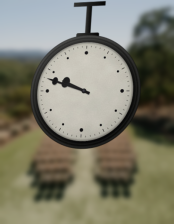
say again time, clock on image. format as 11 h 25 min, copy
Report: 9 h 48 min
